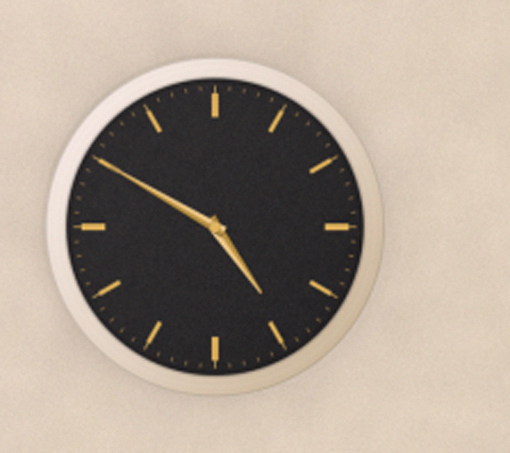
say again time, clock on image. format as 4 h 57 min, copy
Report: 4 h 50 min
